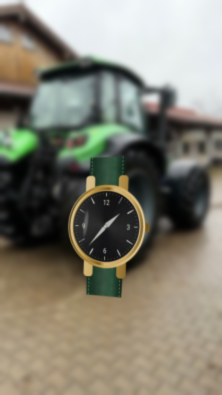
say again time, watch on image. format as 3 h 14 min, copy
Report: 1 h 37 min
